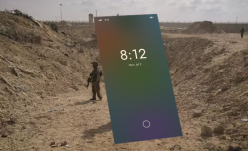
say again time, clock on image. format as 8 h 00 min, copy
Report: 8 h 12 min
